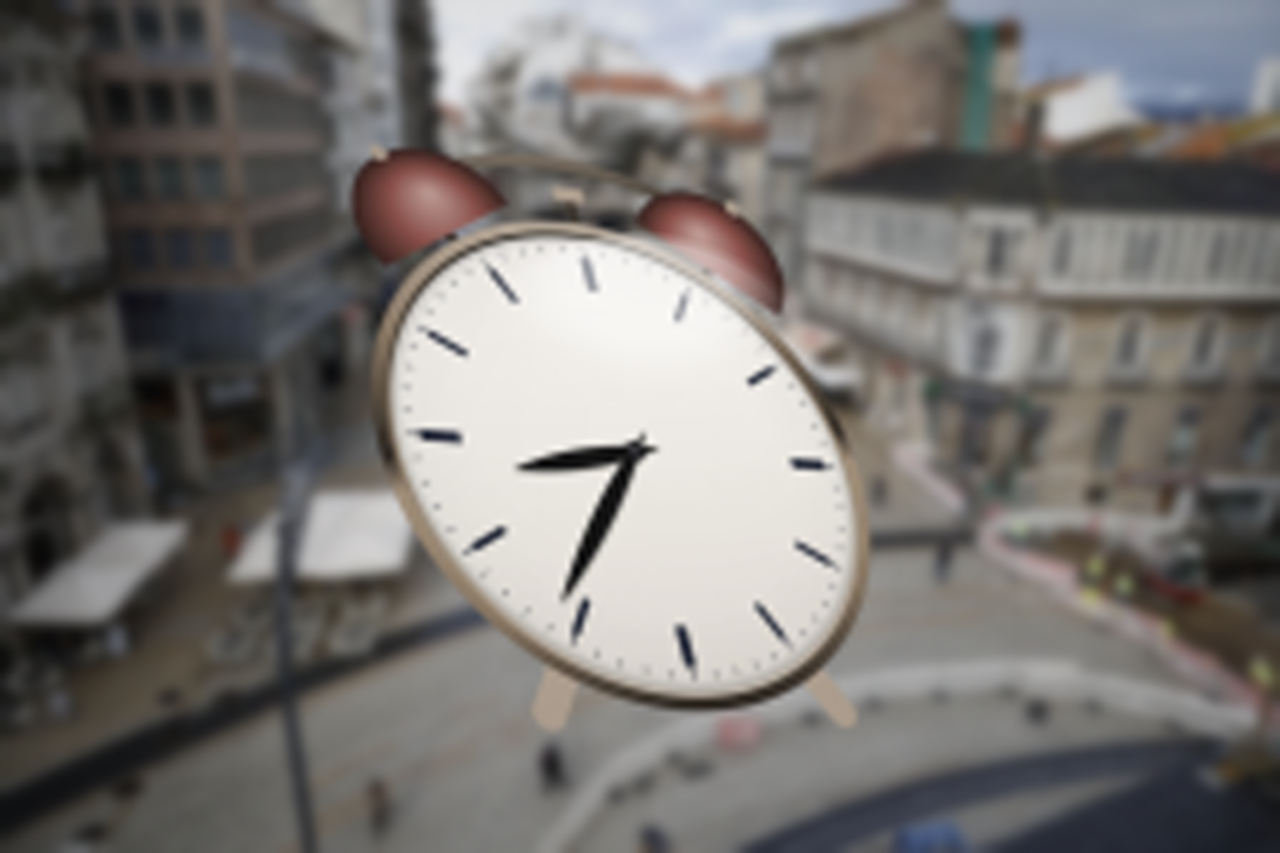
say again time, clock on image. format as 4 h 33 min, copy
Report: 8 h 36 min
